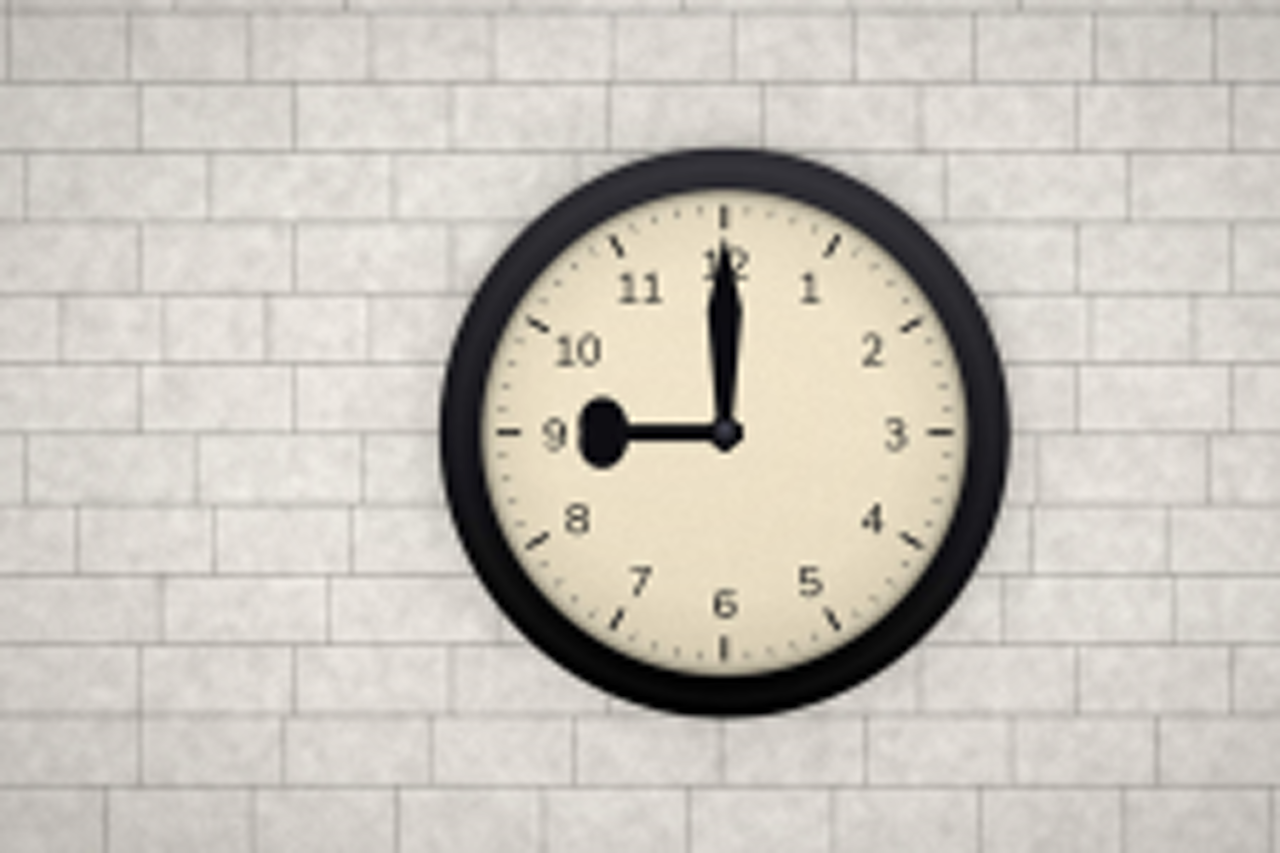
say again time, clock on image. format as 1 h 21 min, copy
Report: 9 h 00 min
